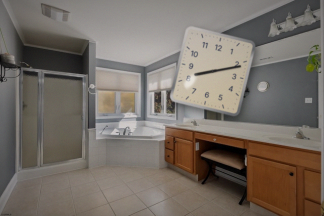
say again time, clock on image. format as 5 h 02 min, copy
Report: 8 h 11 min
